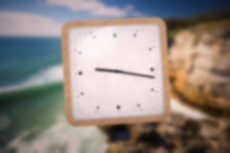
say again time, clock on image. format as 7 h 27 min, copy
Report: 9 h 17 min
